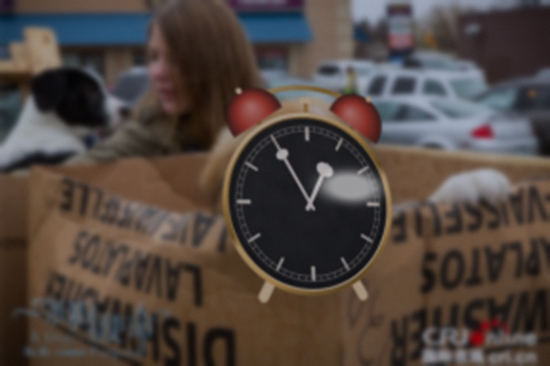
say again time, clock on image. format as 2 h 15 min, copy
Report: 12 h 55 min
